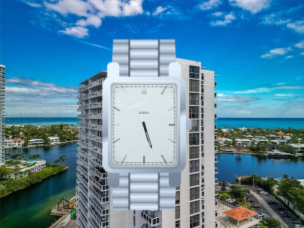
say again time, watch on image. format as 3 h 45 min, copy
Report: 5 h 27 min
